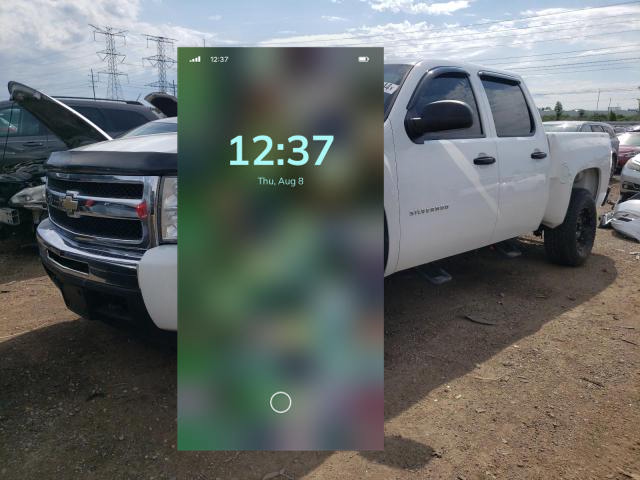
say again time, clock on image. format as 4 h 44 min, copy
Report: 12 h 37 min
